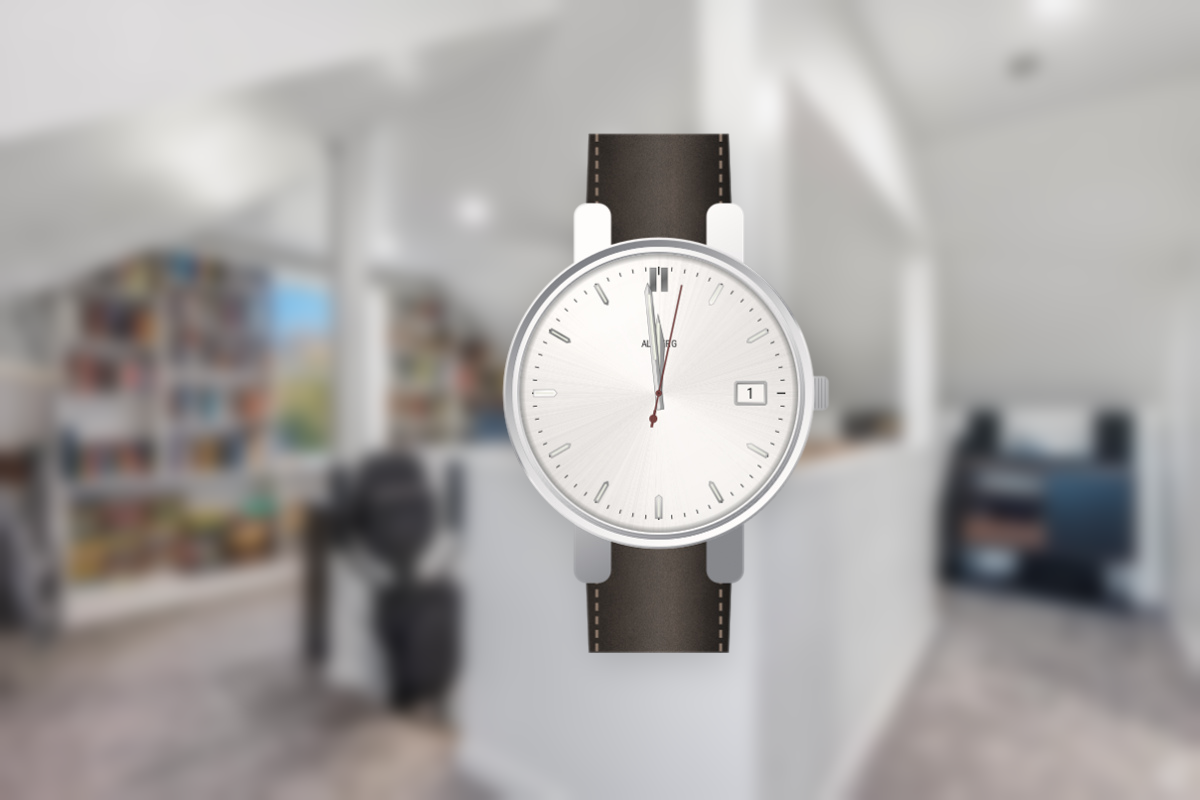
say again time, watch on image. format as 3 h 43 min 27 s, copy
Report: 11 h 59 min 02 s
